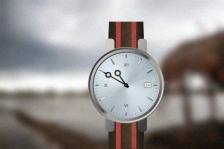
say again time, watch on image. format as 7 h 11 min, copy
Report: 10 h 50 min
